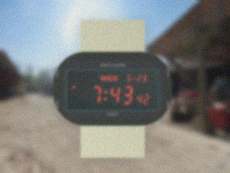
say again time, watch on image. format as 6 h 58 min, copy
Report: 7 h 43 min
